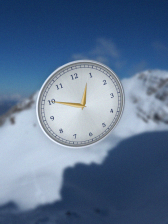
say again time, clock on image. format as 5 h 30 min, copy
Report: 12 h 50 min
